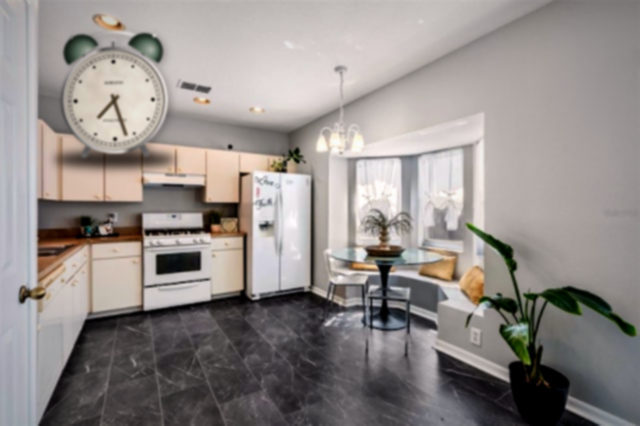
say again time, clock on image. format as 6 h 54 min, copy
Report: 7 h 27 min
